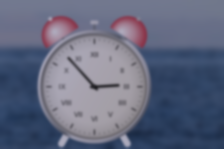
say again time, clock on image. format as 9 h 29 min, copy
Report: 2 h 53 min
